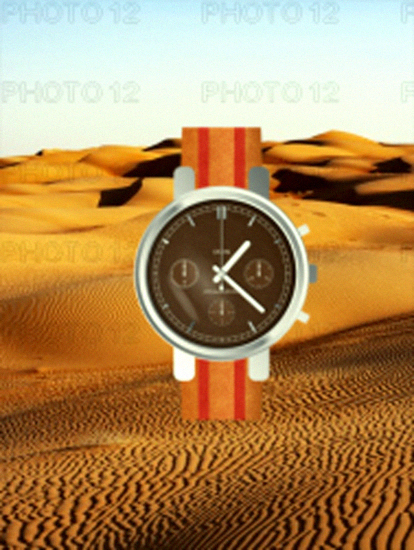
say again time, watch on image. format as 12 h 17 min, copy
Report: 1 h 22 min
